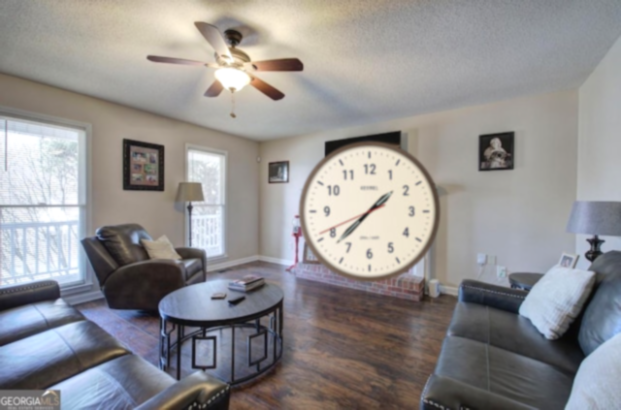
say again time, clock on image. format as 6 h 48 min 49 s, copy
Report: 1 h 37 min 41 s
